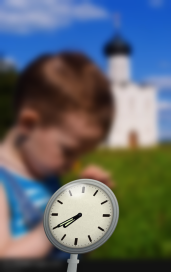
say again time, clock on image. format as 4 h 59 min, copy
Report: 7 h 40 min
